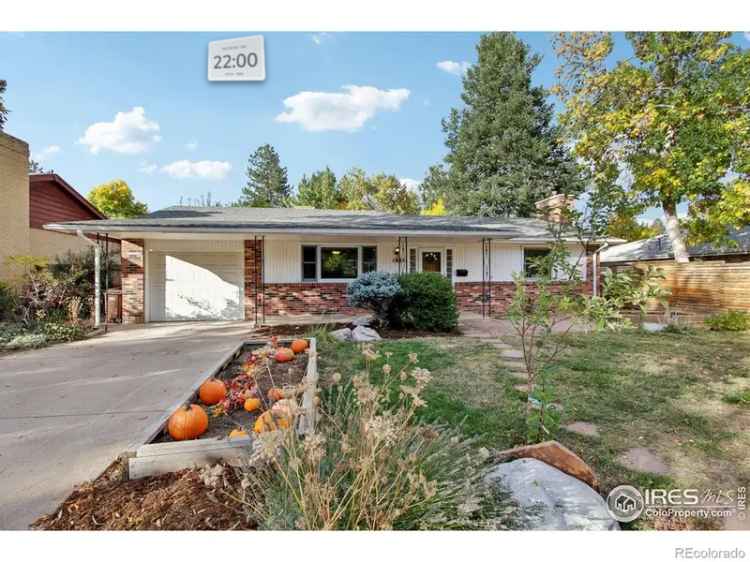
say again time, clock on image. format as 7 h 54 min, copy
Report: 22 h 00 min
